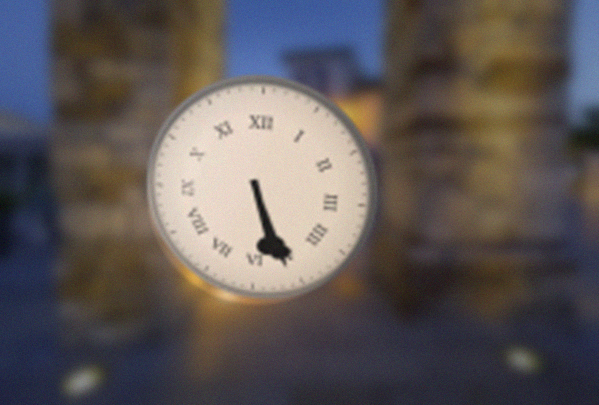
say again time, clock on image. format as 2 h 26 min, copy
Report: 5 h 26 min
